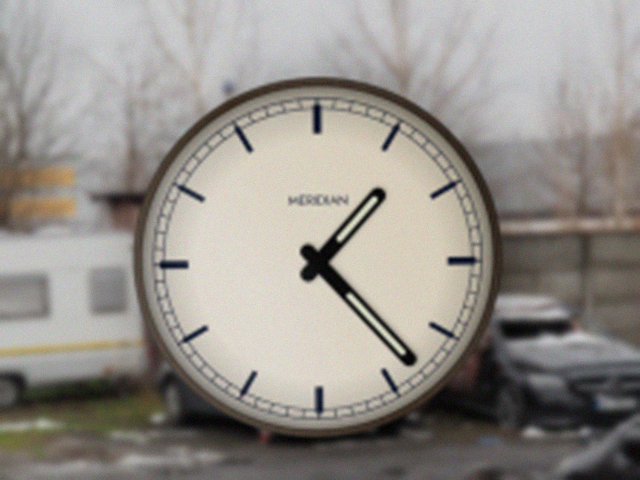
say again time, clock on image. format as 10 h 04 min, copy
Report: 1 h 23 min
